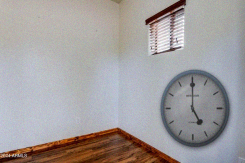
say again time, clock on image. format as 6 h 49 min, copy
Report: 5 h 00 min
